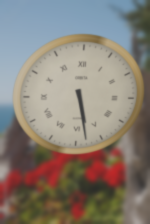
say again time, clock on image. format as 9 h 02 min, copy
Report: 5 h 28 min
